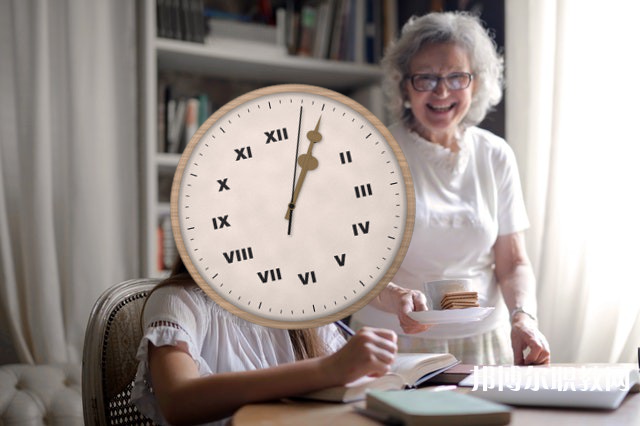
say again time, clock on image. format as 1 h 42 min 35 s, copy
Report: 1 h 05 min 03 s
